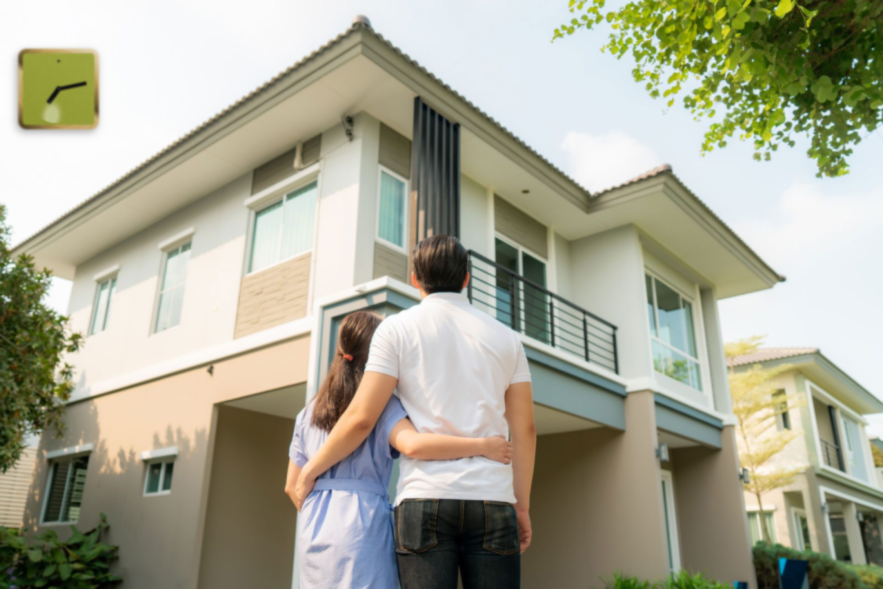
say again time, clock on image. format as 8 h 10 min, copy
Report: 7 h 13 min
